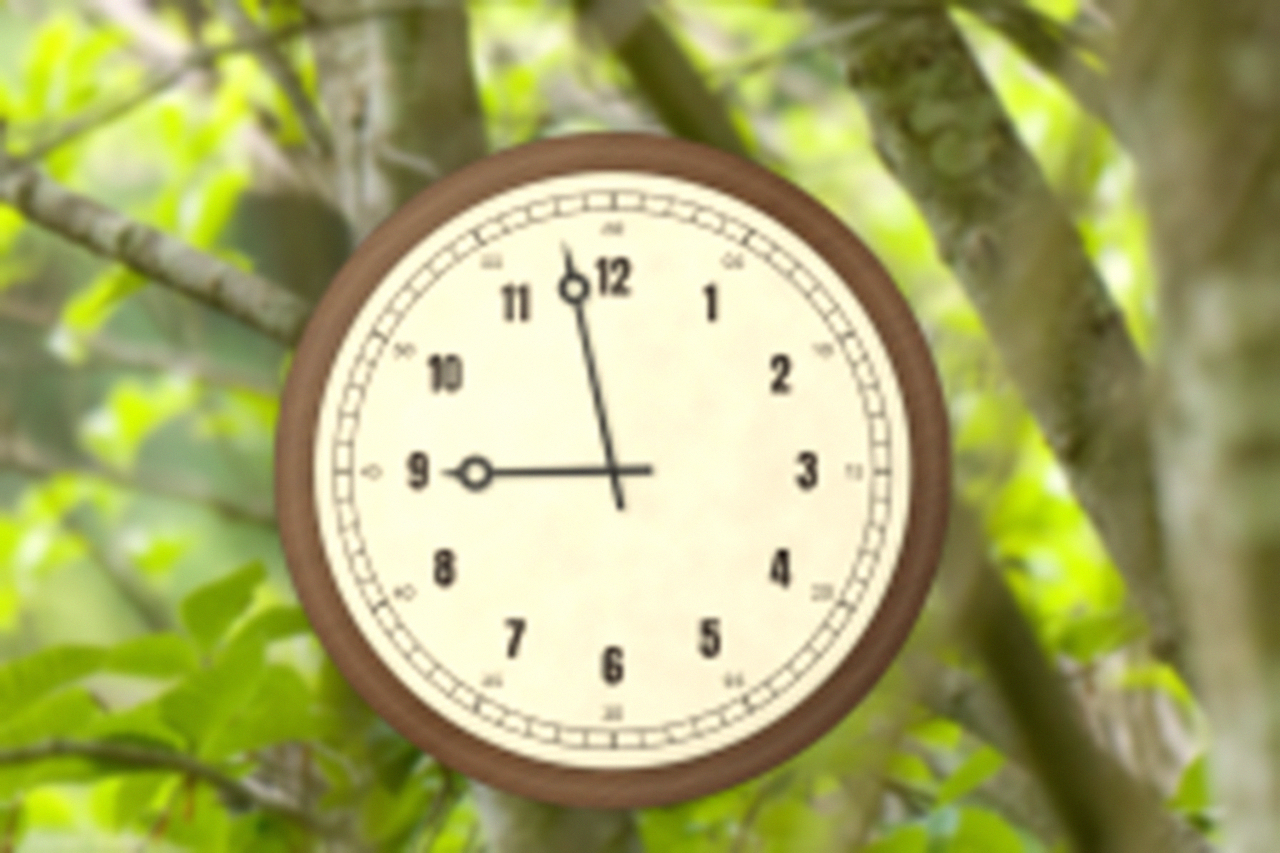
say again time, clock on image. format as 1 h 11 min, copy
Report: 8 h 58 min
